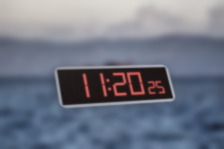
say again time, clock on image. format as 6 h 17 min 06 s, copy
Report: 11 h 20 min 25 s
